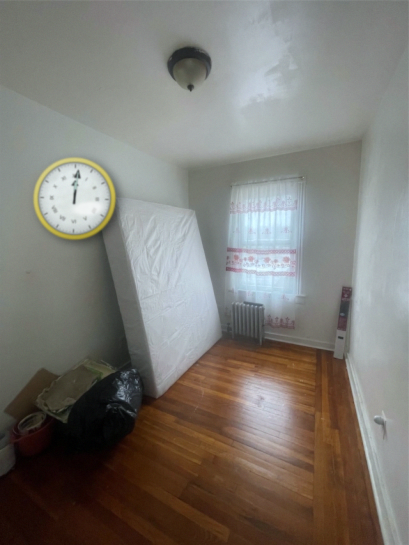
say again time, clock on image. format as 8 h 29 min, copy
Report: 12 h 01 min
